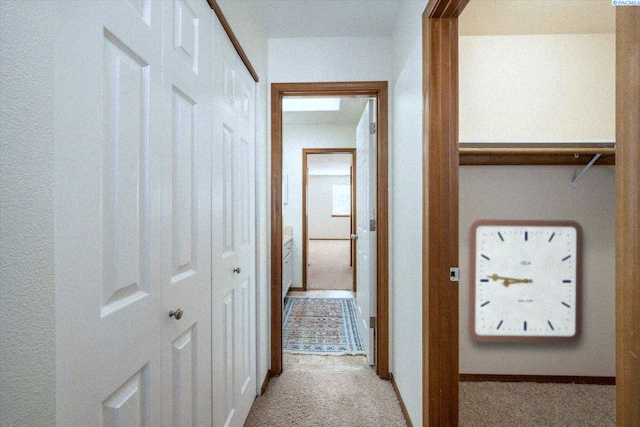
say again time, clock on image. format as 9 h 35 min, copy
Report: 8 h 46 min
